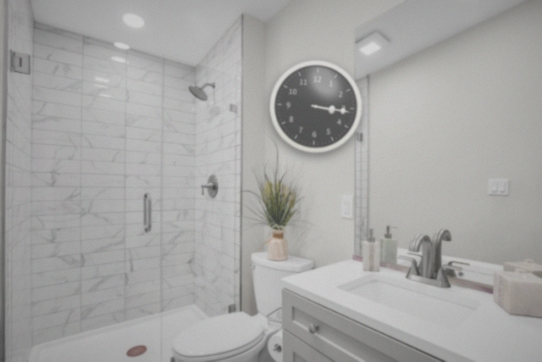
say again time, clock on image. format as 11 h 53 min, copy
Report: 3 h 16 min
